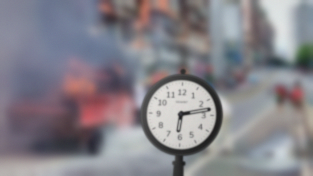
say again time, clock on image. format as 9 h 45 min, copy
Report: 6 h 13 min
